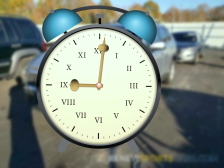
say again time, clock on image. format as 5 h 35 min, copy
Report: 9 h 01 min
